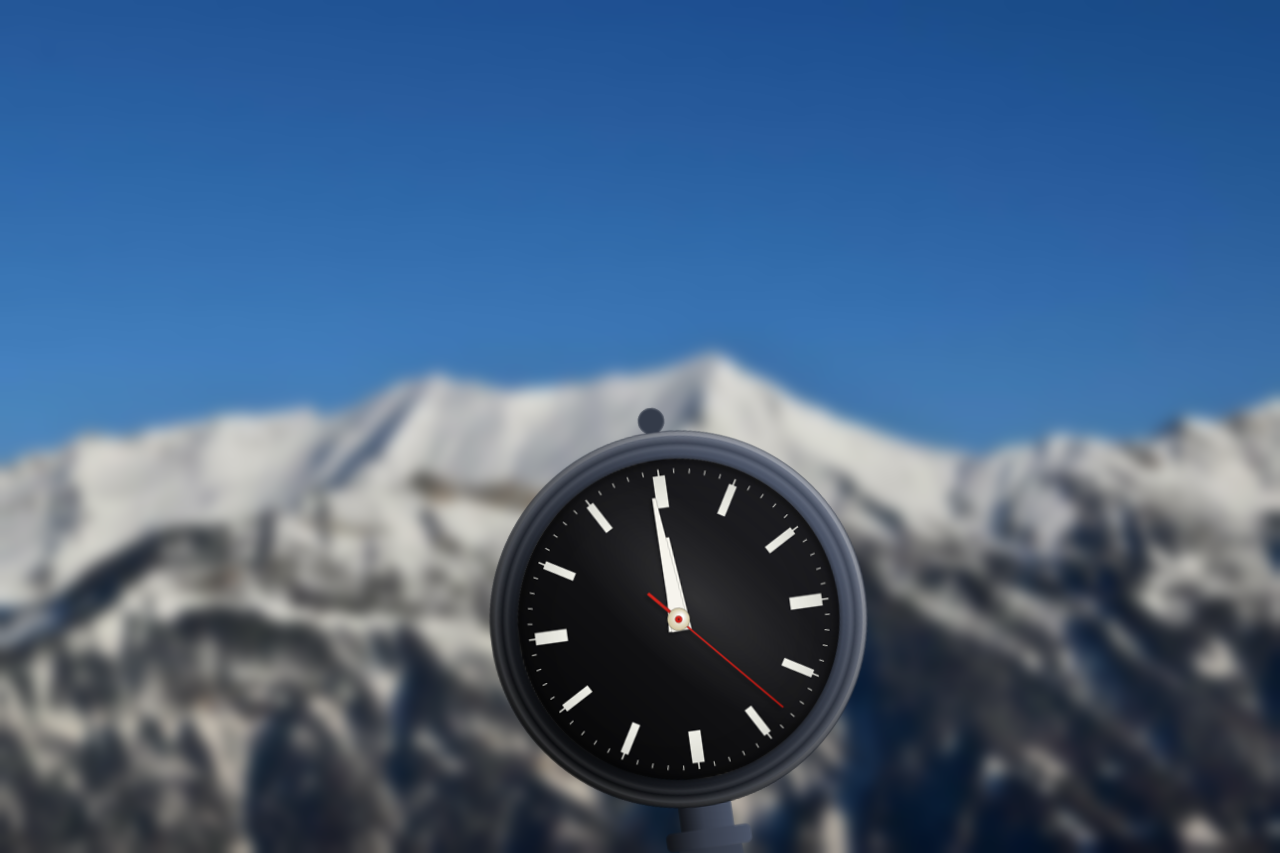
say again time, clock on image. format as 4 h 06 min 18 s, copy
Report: 11 h 59 min 23 s
